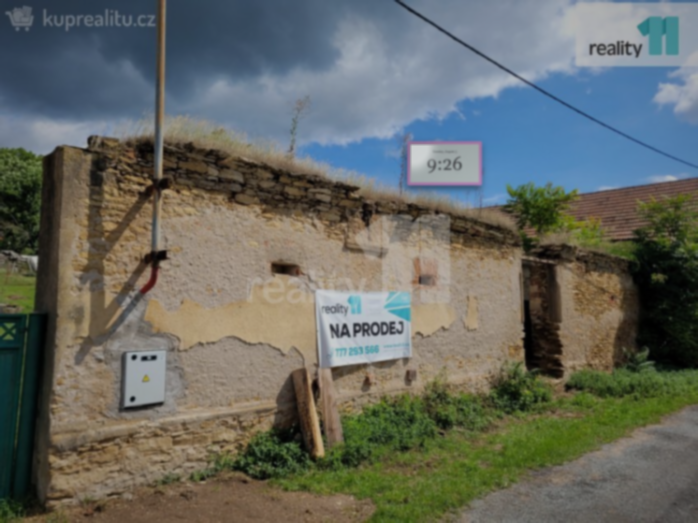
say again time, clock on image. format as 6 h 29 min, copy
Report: 9 h 26 min
